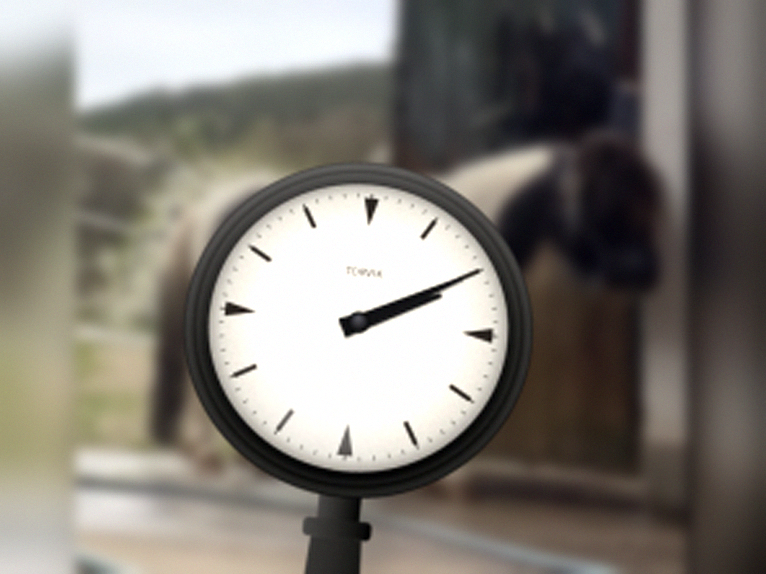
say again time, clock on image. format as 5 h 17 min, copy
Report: 2 h 10 min
